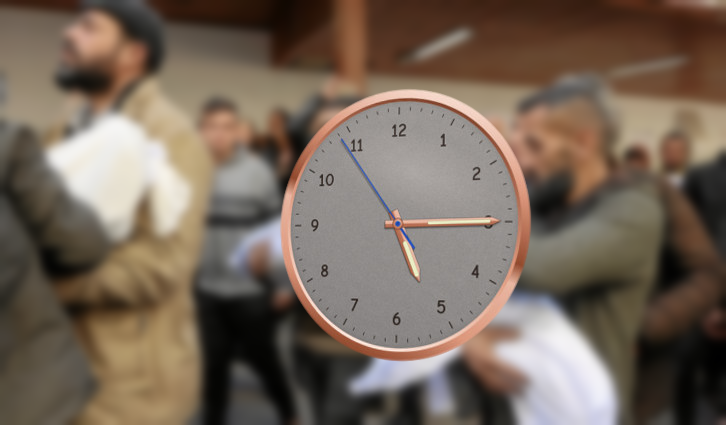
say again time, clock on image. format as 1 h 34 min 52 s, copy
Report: 5 h 14 min 54 s
